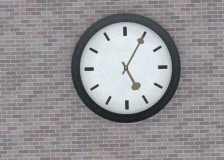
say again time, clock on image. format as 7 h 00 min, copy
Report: 5 h 05 min
